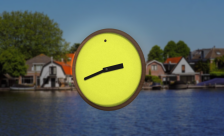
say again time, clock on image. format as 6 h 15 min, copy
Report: 2 h 42 min
